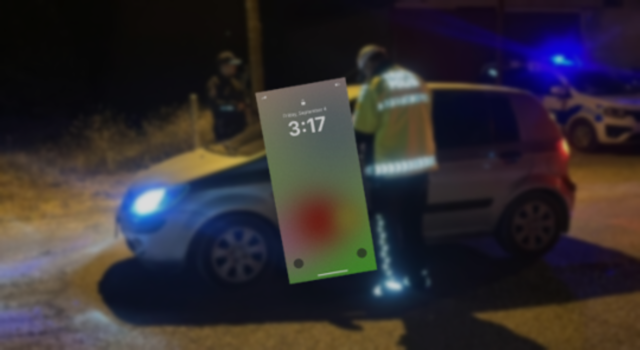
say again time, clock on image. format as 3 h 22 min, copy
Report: 3 h 17 min
